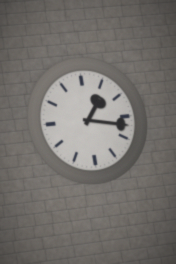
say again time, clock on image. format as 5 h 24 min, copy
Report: 1 h 17 min
